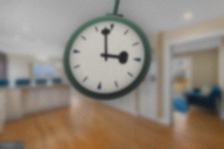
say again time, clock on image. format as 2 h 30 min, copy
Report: 2 h 58 min
